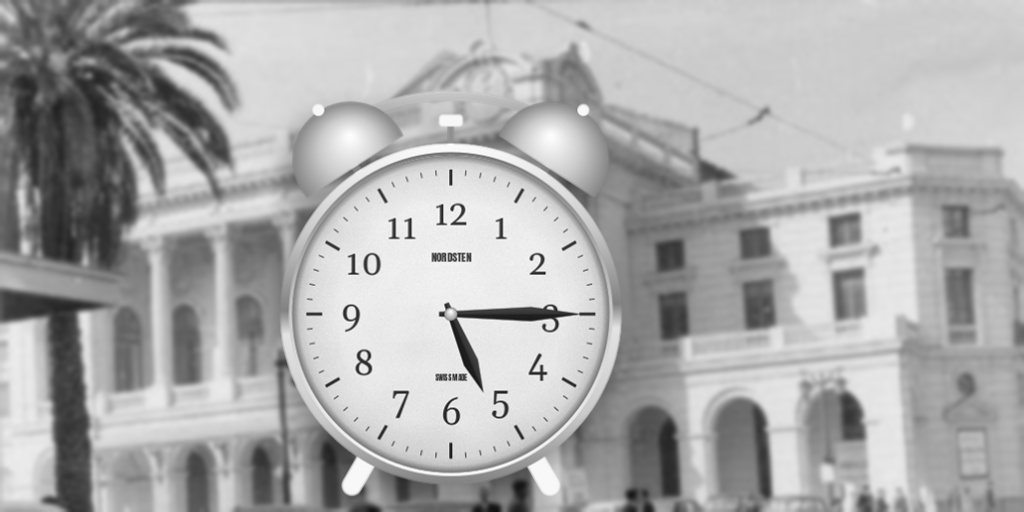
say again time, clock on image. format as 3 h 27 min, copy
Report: 5 h 15 min
